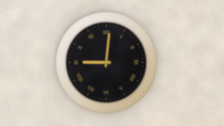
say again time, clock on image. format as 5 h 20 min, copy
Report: 9 h 01 min
